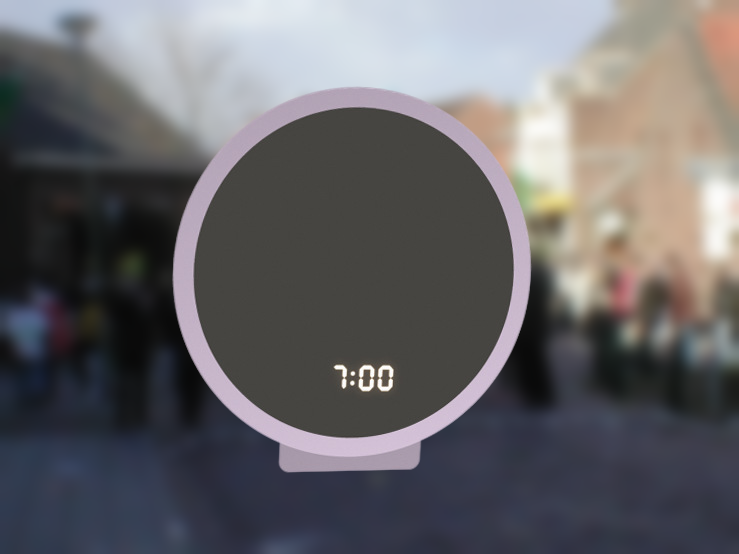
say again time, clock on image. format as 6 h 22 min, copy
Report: 7 h 00 min
